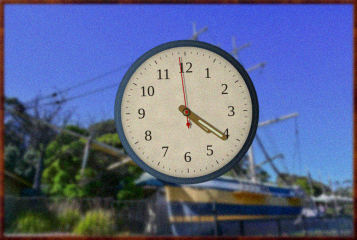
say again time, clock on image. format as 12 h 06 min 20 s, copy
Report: 4 h 20 min 59 s
